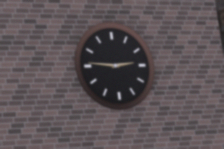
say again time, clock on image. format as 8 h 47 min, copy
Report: 2 h 46 min
